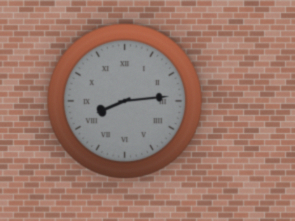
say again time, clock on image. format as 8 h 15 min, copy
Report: 8 h 14 min
